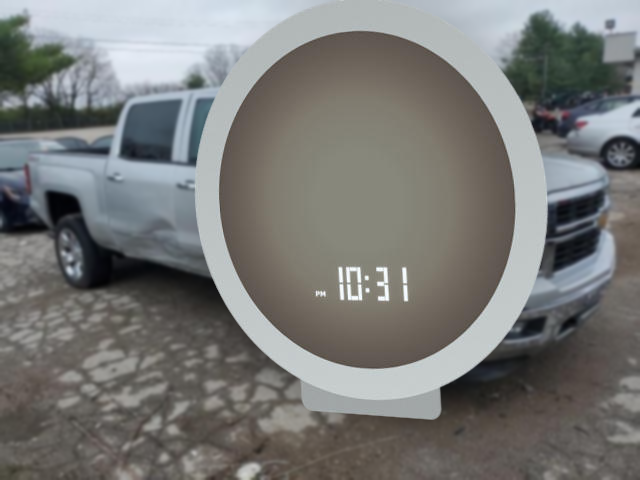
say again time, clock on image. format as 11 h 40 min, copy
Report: 10 h 31 min
